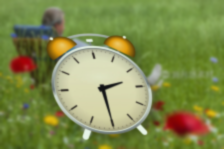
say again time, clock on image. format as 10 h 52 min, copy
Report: 2 h 30 min
